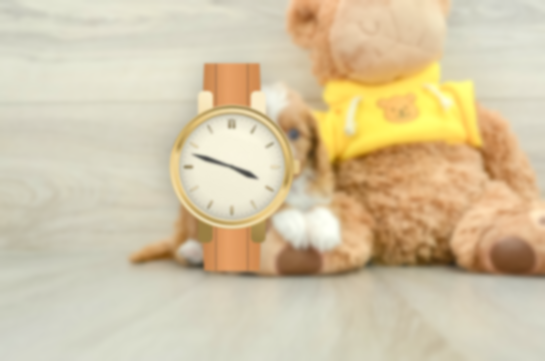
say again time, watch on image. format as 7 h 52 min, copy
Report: 3 h 48 min
